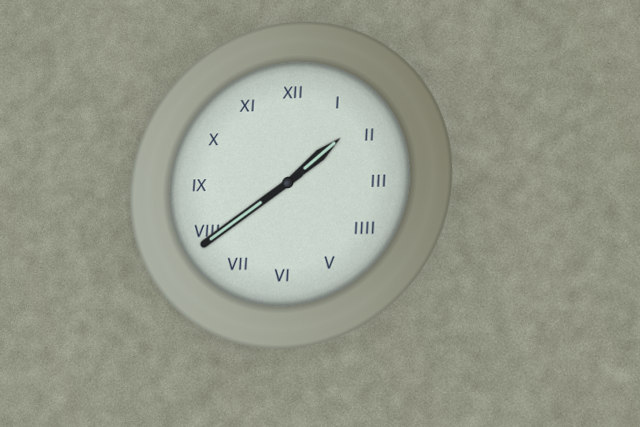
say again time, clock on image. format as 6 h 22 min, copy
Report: 1 h 39 min
